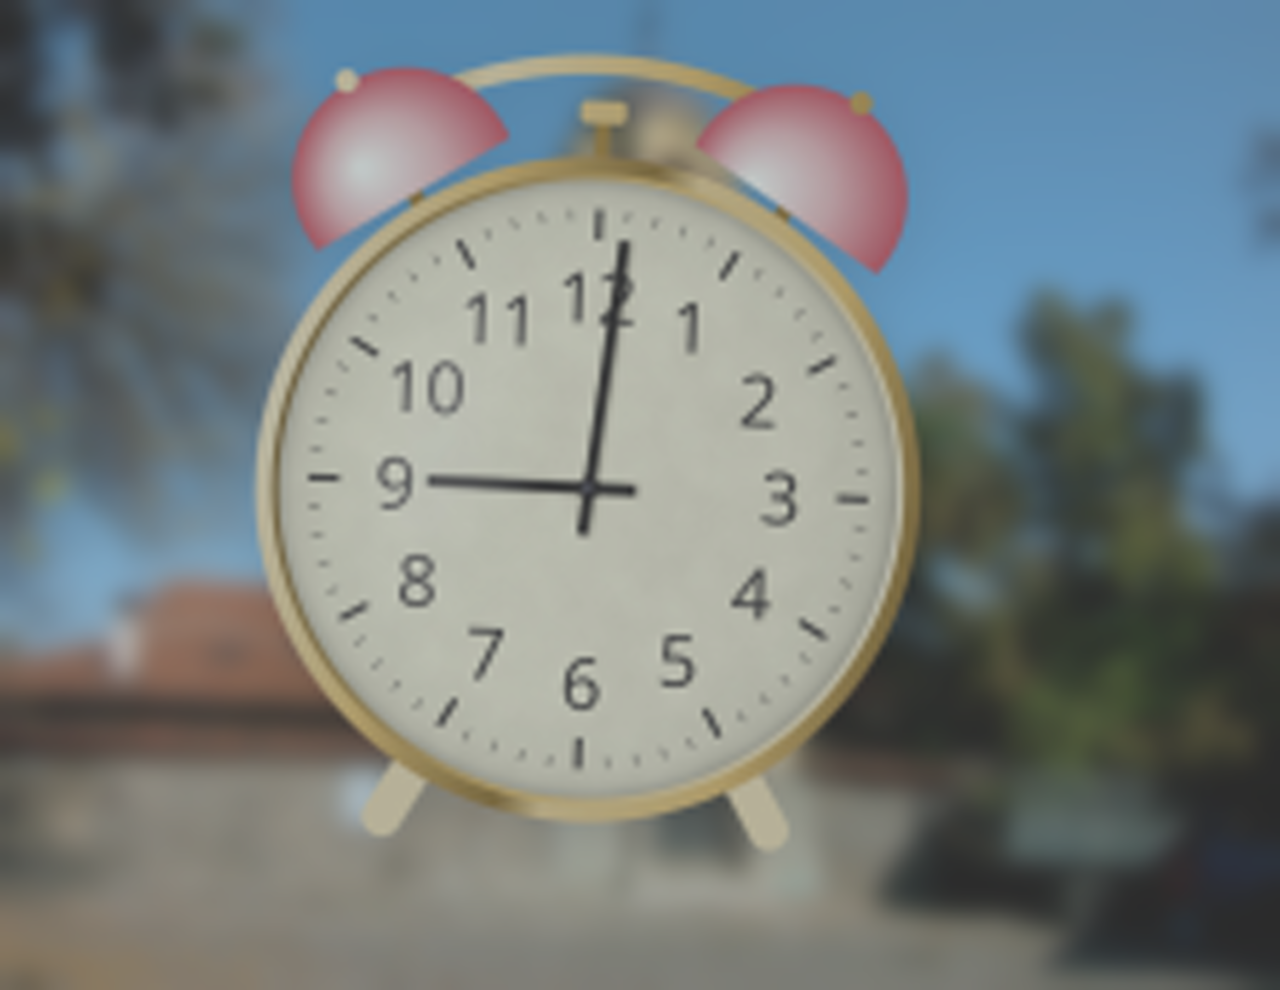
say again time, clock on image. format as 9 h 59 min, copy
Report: 9 h 01 min
